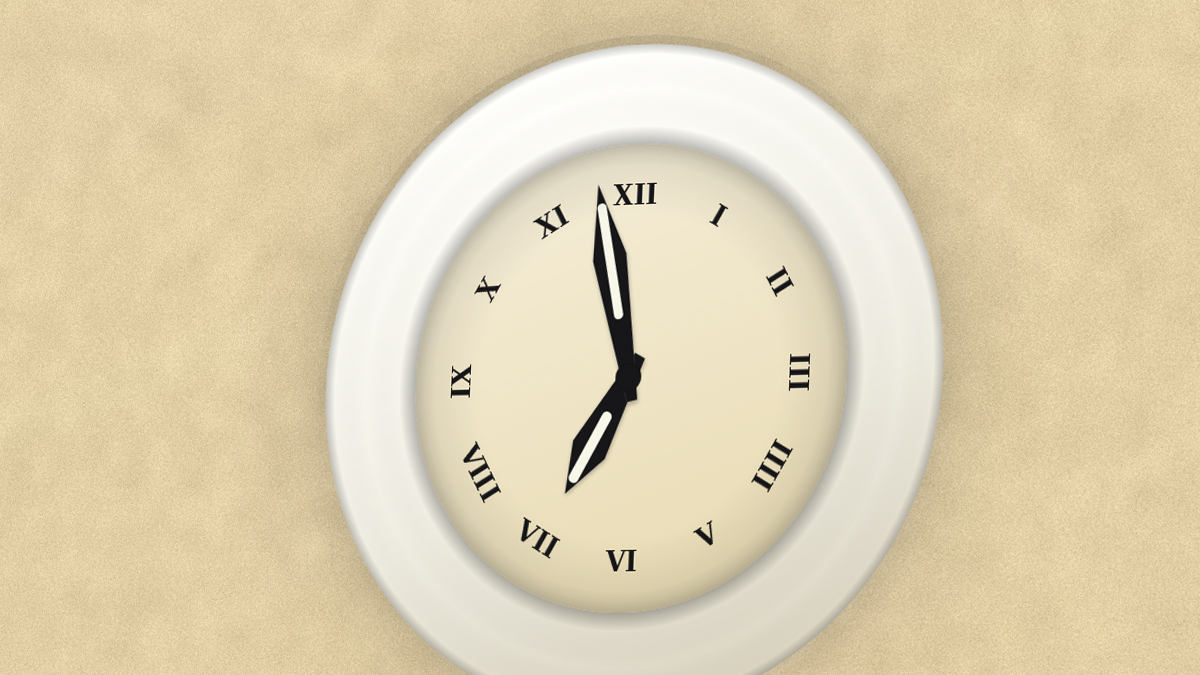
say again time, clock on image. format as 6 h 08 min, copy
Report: 6 h 58 min
